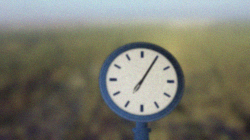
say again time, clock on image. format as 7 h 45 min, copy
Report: 7 h 05 min
